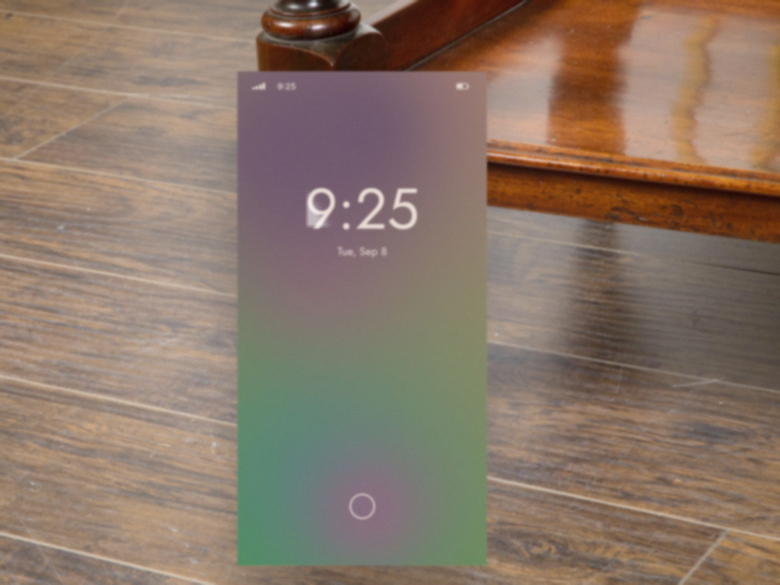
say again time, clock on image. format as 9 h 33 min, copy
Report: 9 h 25 min
